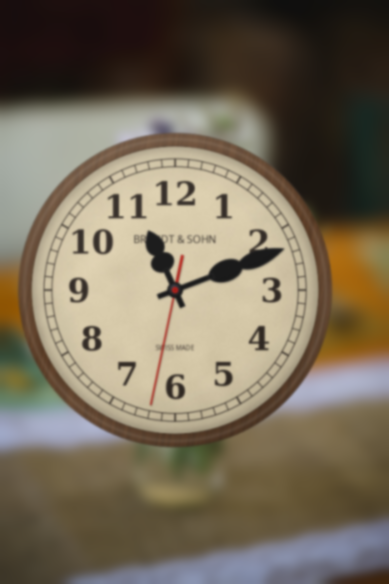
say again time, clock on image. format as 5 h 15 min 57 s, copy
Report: 11 h 11 min 32 s
